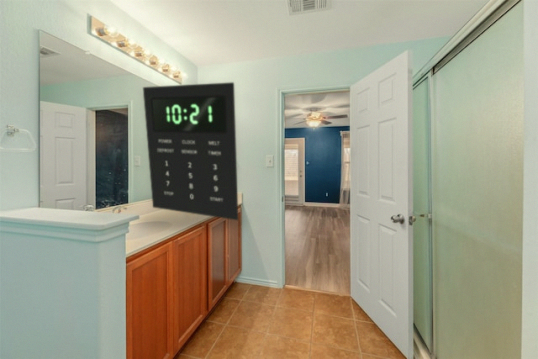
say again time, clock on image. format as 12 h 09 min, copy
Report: 10 h 21 min
